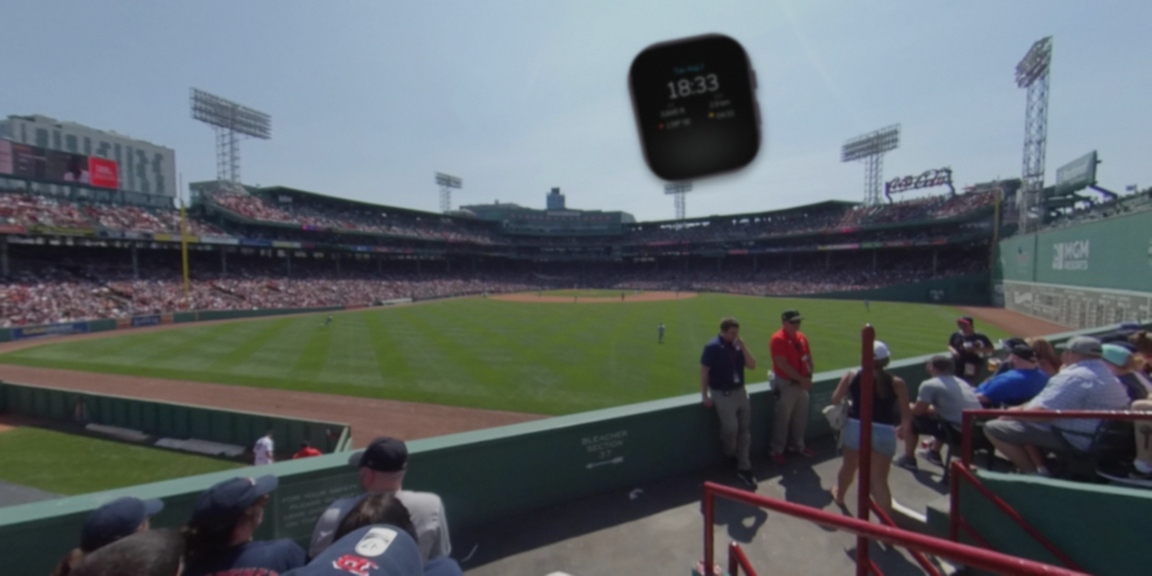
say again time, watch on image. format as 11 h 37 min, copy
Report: 18 h 33 min
